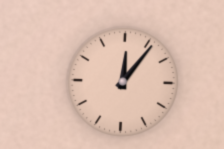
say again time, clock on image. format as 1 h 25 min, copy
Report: 12 h 06 min
